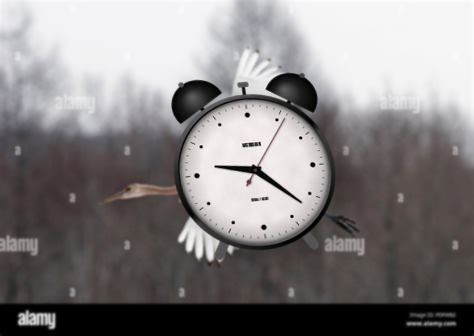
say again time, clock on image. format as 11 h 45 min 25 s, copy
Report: 9 h 22 min 06 s
